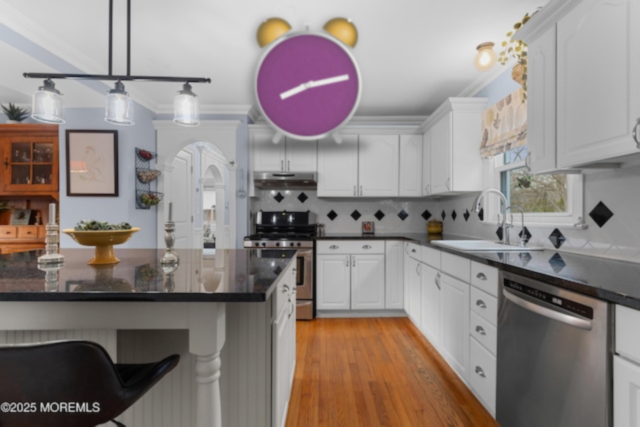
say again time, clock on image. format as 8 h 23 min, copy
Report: 8 h 13 min
